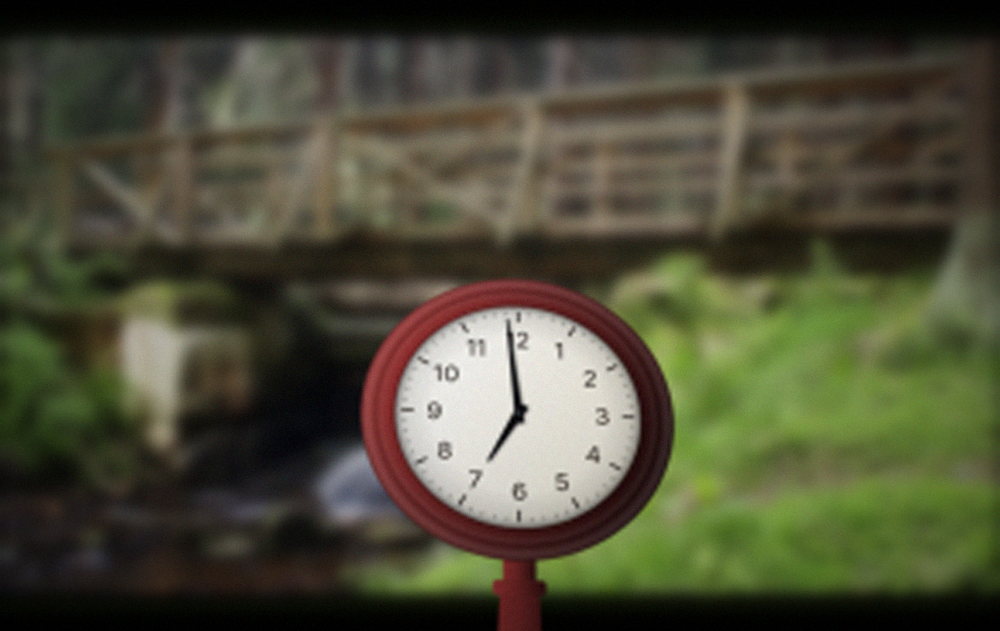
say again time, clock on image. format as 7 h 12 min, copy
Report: 6 h 59 min
